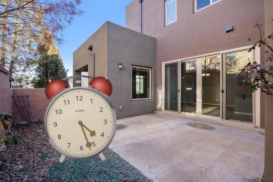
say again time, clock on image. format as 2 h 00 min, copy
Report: 4 h 27 min
